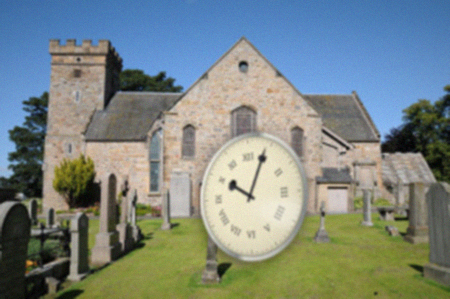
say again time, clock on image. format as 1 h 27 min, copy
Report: 10 h 04 min
